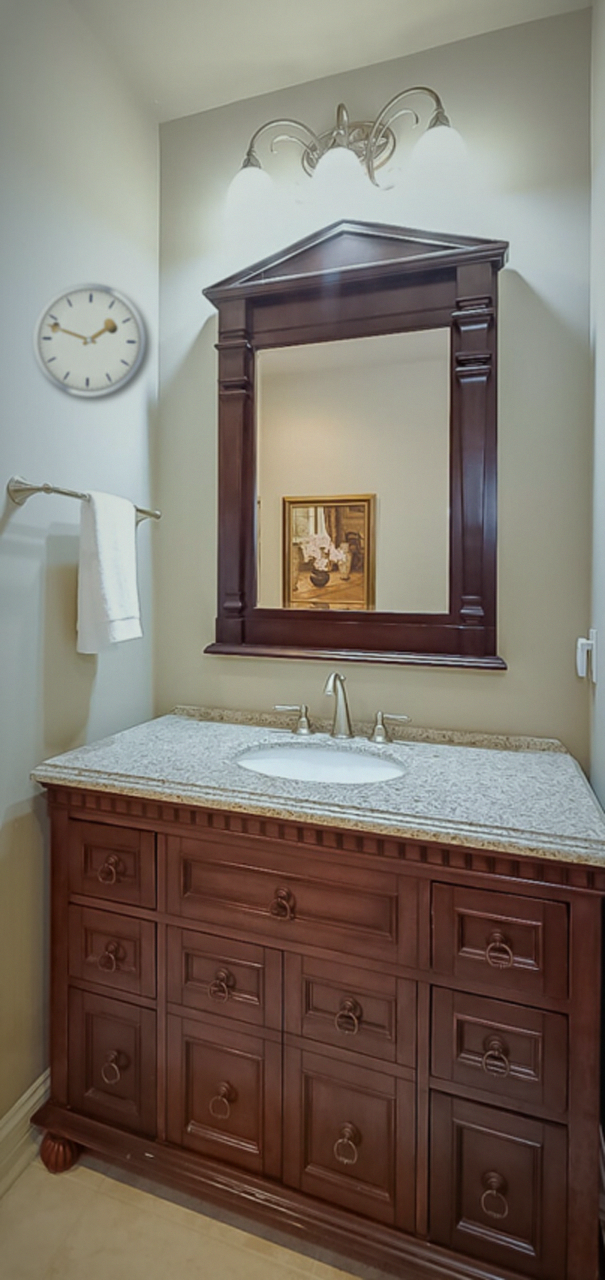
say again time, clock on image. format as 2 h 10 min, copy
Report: 1 h 48 min
